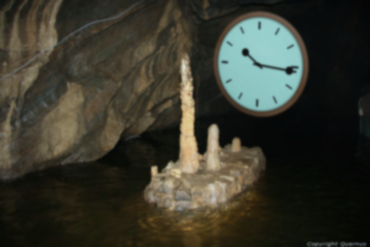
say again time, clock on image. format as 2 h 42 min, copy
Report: 10 h 16 min
